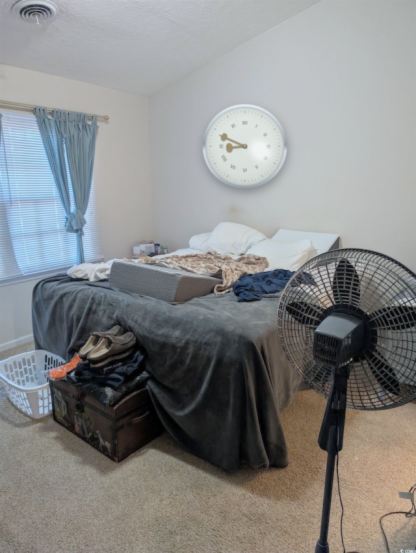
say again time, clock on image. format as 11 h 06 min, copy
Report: 8 h 49 min
